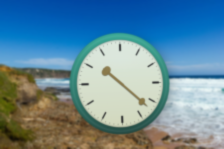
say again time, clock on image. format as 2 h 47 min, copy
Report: 10 h 22 min
